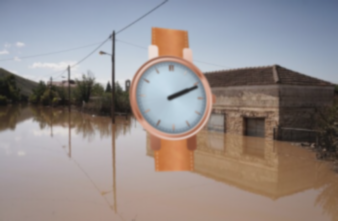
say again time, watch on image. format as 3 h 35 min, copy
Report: 2 h 11 min
